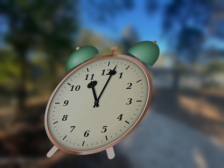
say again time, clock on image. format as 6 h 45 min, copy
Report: 11 h 02 min
